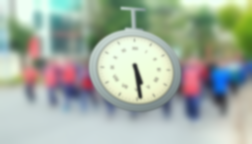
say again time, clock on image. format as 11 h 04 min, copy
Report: 5 h 29 min
